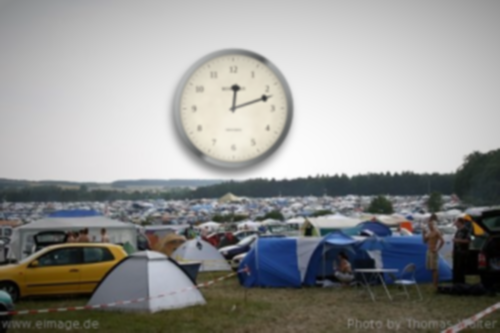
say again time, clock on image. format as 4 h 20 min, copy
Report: 12 h 12 min
